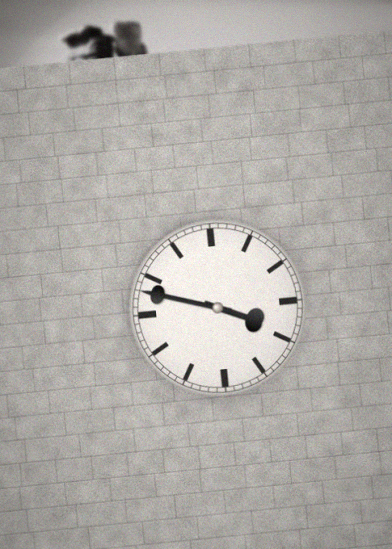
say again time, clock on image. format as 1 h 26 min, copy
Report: 3 h 48 min
